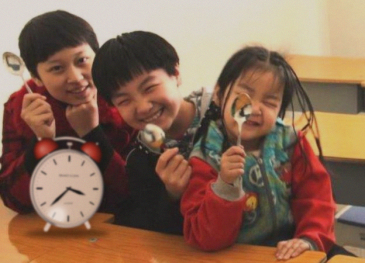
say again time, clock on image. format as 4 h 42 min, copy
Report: 3 h 38 min
